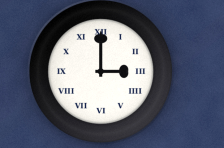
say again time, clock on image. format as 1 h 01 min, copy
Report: 3 h 00 min
